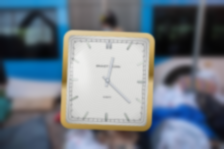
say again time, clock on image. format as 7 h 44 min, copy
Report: 12 h 22 min
